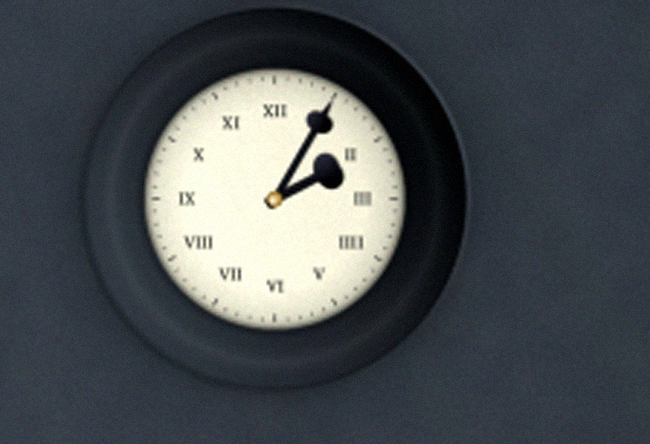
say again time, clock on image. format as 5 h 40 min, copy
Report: 2 h 05 min
